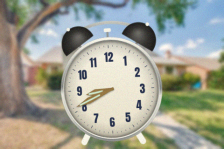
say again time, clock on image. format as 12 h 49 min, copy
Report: 8 h 41 min
